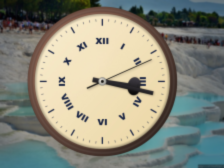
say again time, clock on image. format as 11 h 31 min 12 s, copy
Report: 3 h 17 min 11 s
